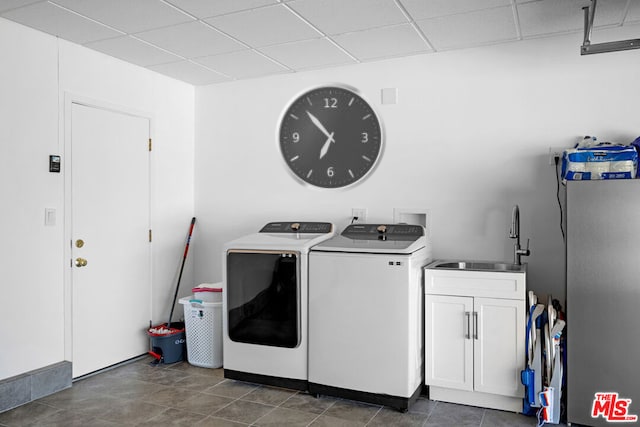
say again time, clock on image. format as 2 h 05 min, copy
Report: 6 h 53 min
